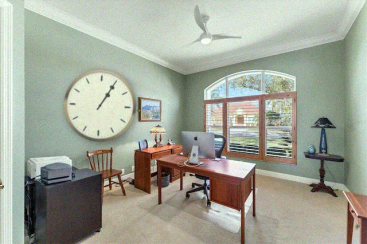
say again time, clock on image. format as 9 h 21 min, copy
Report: 1 h 05 min
